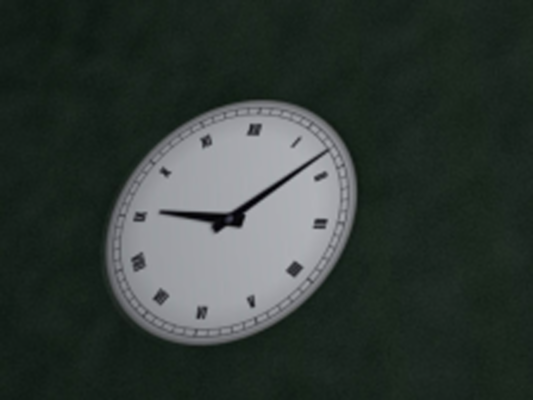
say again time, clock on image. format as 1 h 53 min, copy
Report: 9 h 08 min
